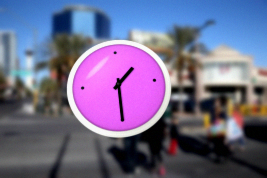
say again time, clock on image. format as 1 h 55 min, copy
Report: 1 h 30 min
